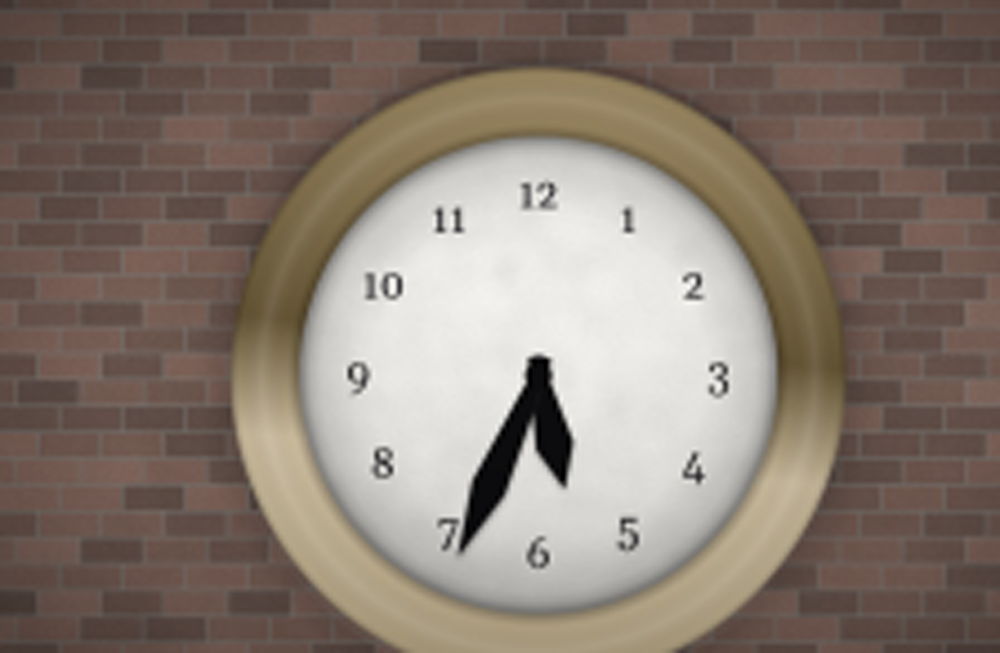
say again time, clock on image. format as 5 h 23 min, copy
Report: 5 h 34 min
